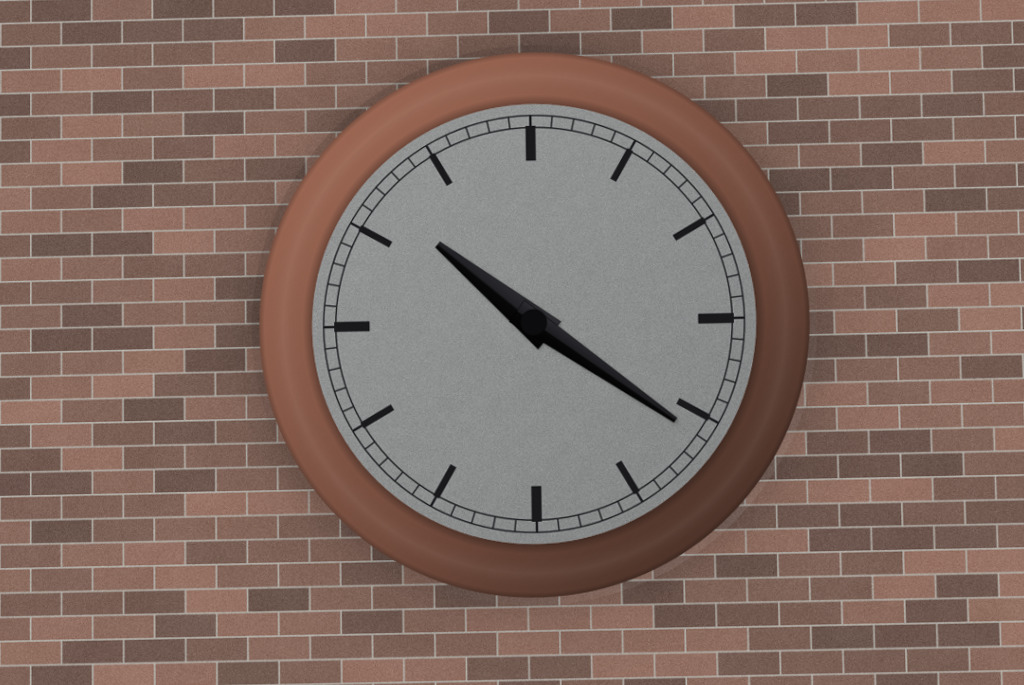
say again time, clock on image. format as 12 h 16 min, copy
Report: 10 h 21 min
